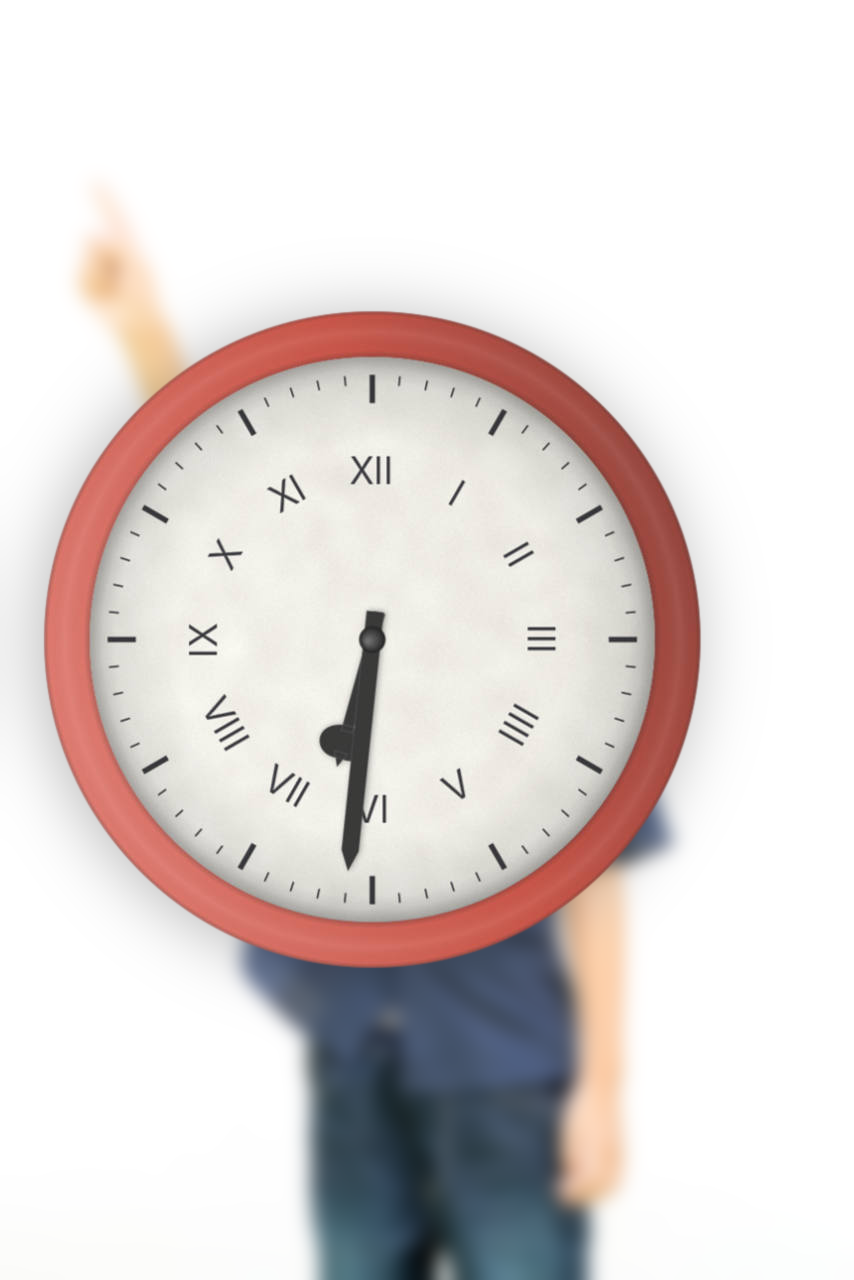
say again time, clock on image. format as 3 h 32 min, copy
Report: 6 h 31 min
